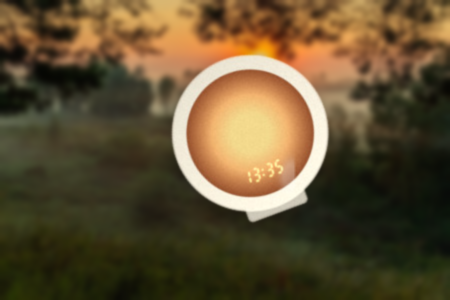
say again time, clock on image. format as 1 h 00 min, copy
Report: 13 h 35 min
